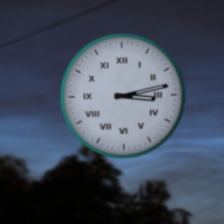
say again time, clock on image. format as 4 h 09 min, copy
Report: 3 h 13 min
